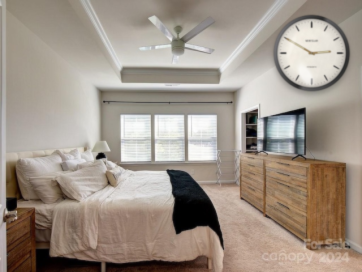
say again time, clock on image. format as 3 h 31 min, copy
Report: 2 h 50 min
